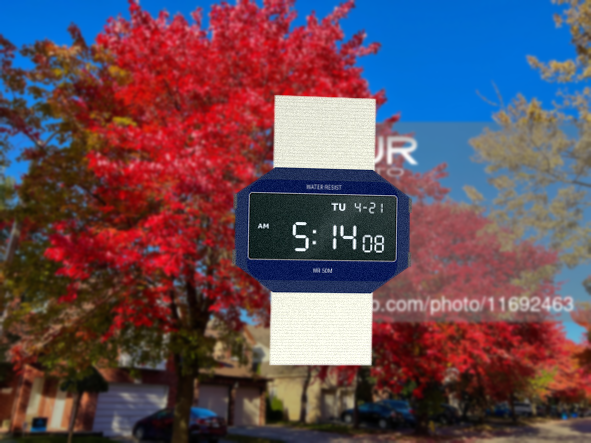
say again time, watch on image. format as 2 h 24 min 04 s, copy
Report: 5 h 14 min 08 s
